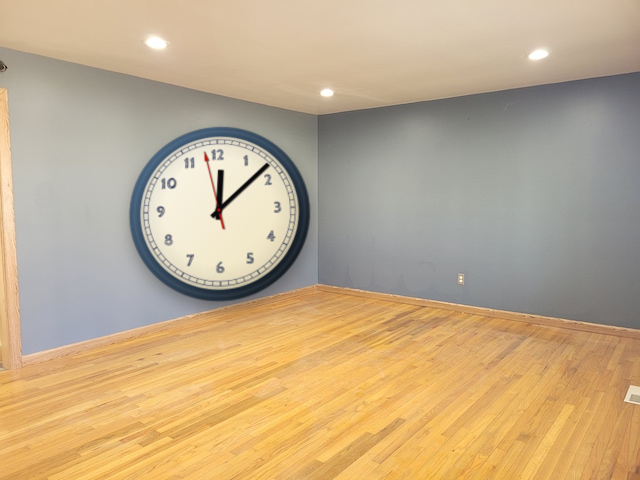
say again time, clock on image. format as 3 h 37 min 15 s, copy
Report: 12 h 07 min 58 s
